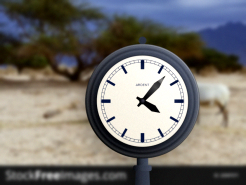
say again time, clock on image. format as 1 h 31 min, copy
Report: 4 h 07 min
